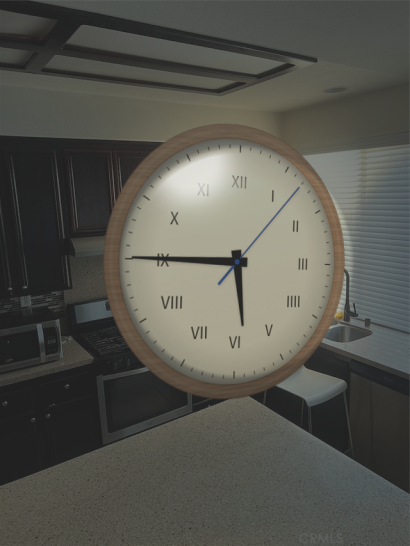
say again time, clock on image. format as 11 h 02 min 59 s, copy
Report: 5 h 45 min 07 s
